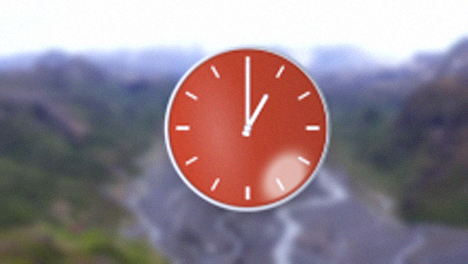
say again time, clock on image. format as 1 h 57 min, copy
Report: 1 h 00 min
